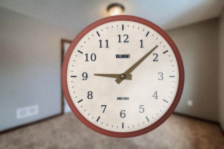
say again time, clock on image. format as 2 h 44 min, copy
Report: 9 h 08 min
